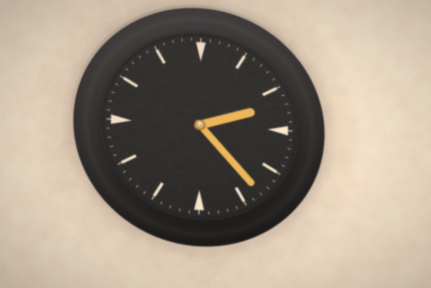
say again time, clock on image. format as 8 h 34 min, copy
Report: 2 h 23 min
